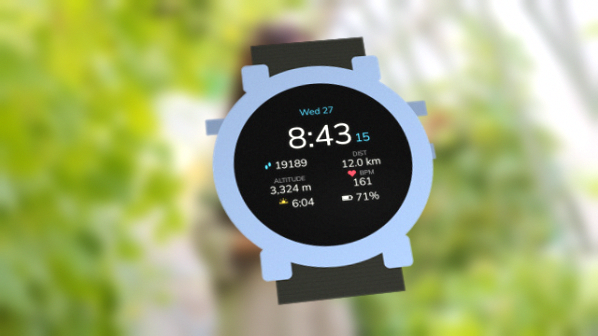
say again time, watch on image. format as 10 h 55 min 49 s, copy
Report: 8 h 43 min 15 s
